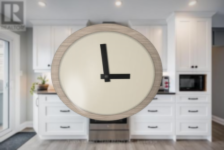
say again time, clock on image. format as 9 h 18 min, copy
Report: 2 h 59 min
